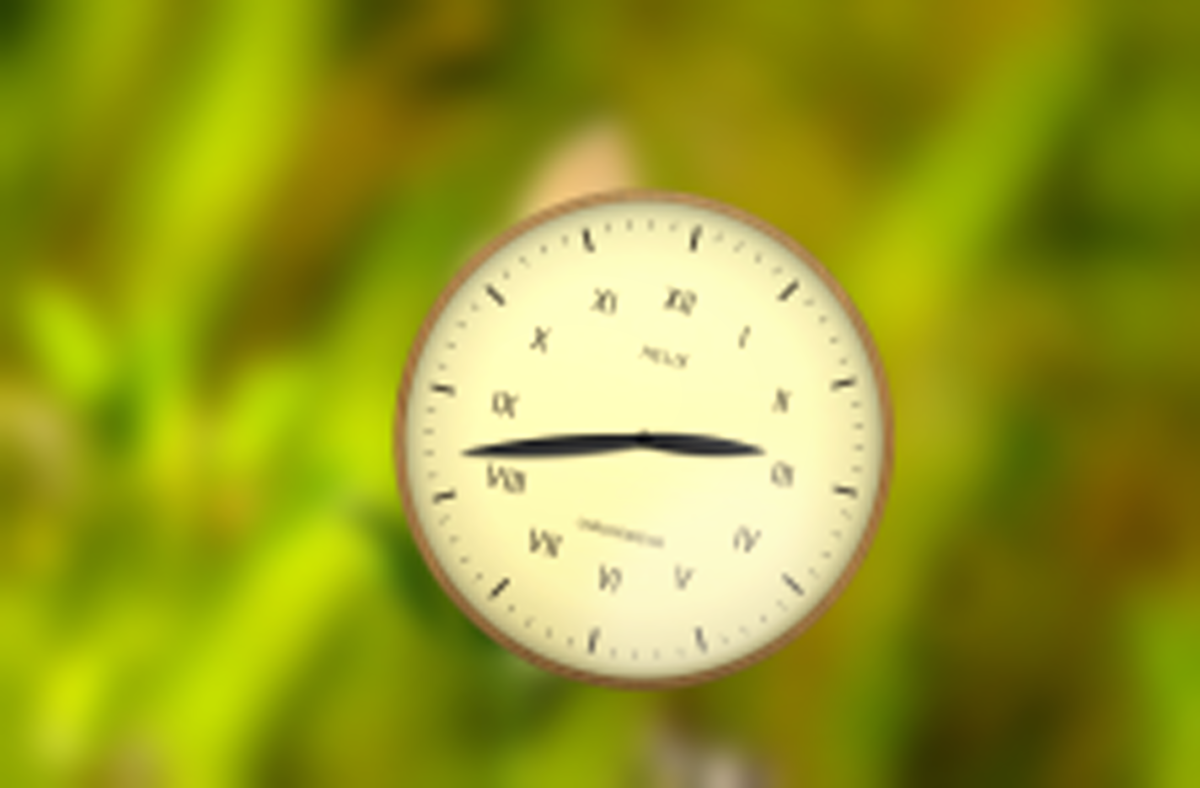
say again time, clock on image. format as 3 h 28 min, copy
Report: 2 h 42 min
